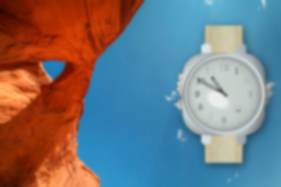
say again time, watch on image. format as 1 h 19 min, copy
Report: 10 h 50 min
